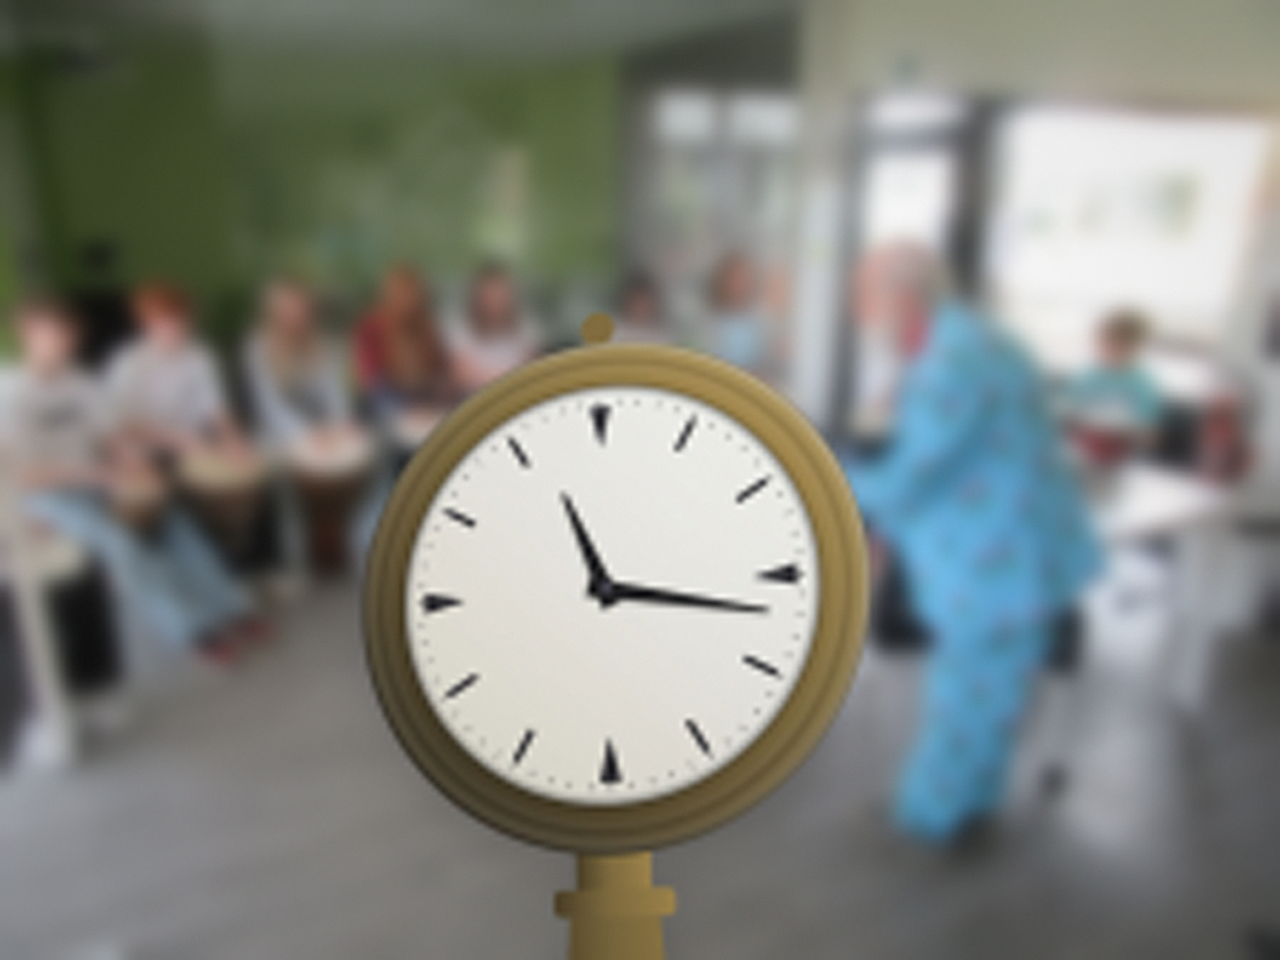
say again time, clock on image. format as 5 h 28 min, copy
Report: 11 h 17 min
